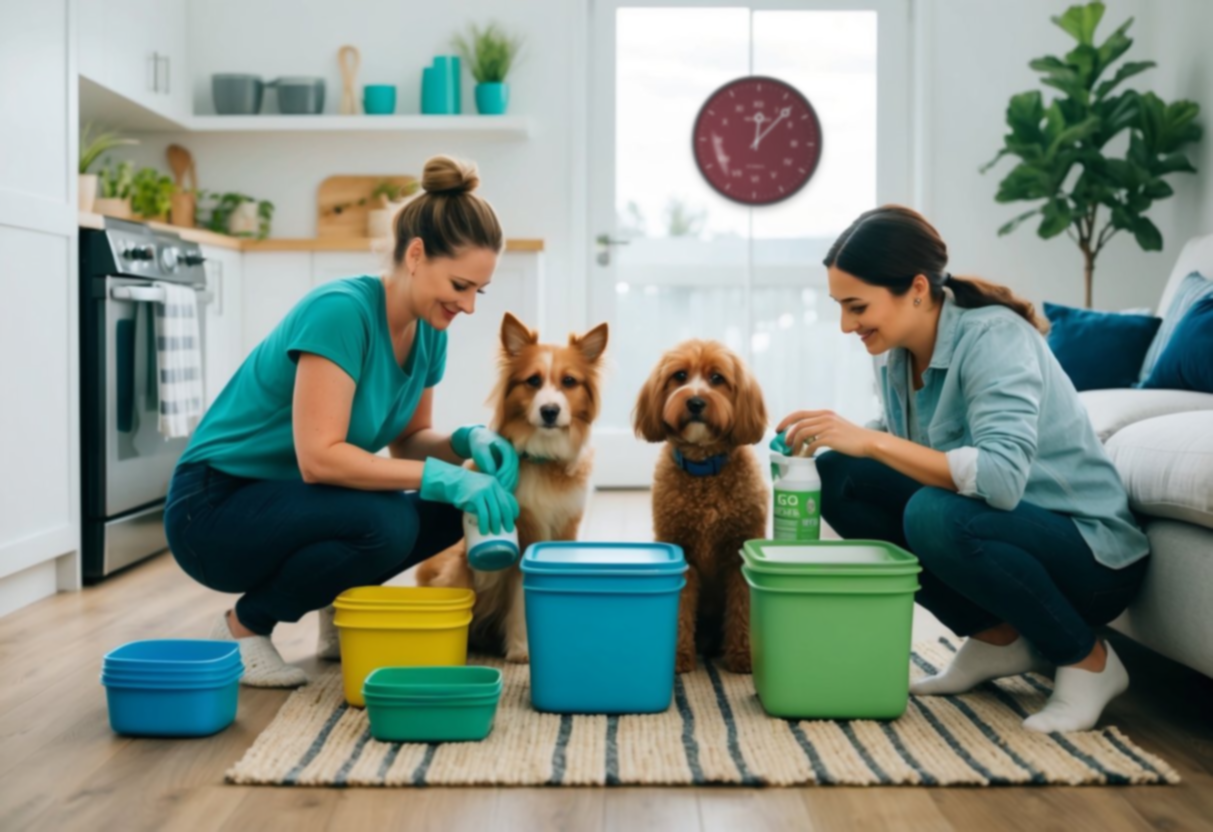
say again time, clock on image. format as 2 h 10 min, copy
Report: 12 h 07 min
